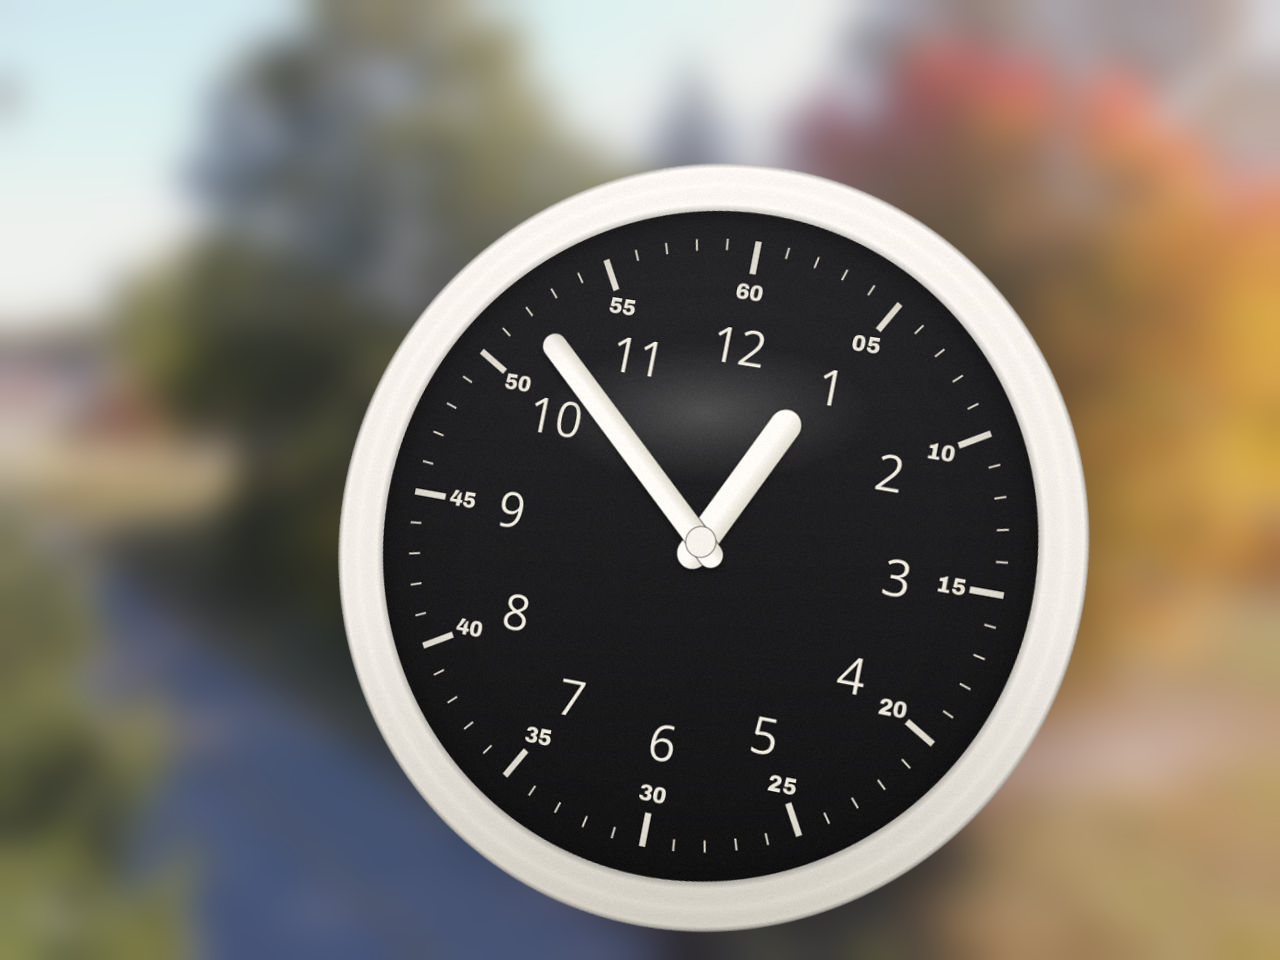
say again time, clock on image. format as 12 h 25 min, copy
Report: 12 h 52 min
